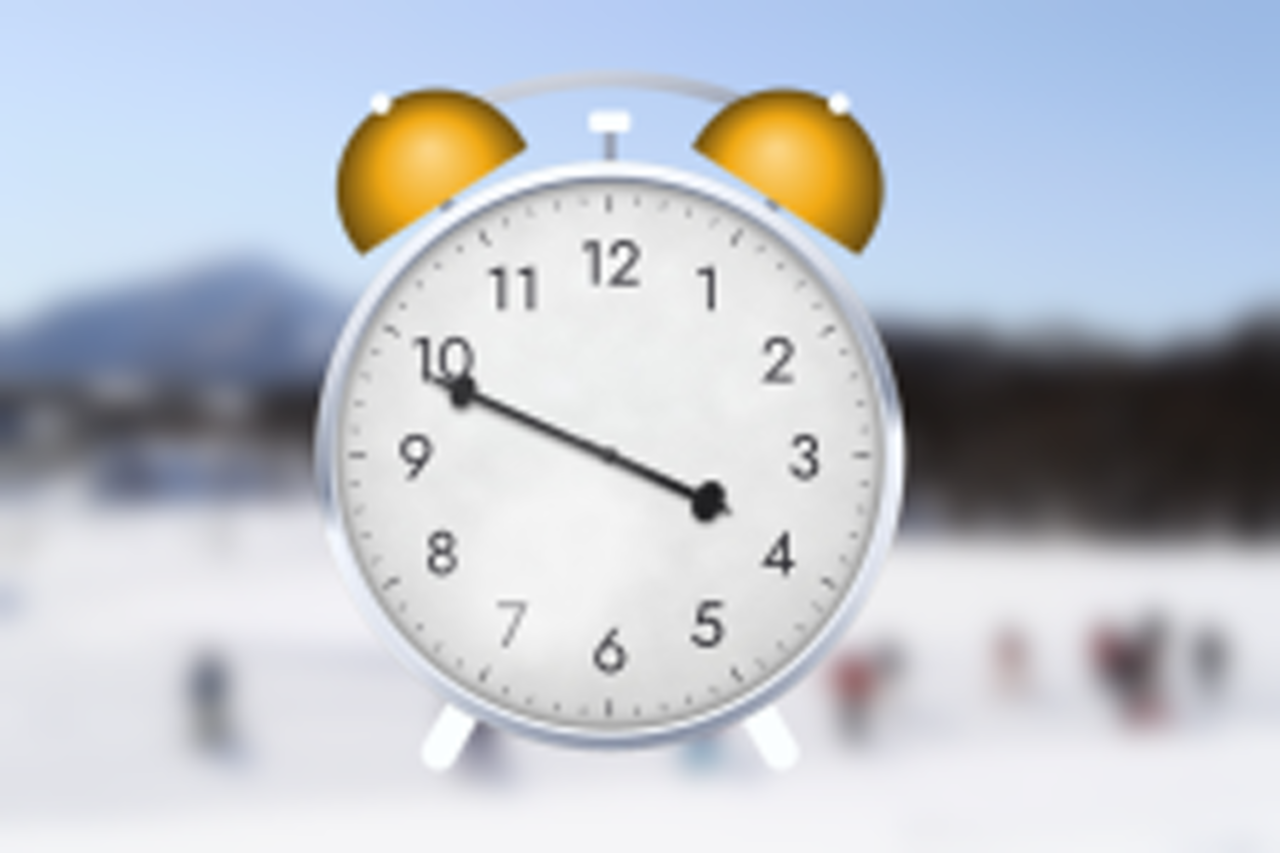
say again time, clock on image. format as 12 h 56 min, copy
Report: 3 h 49 min
